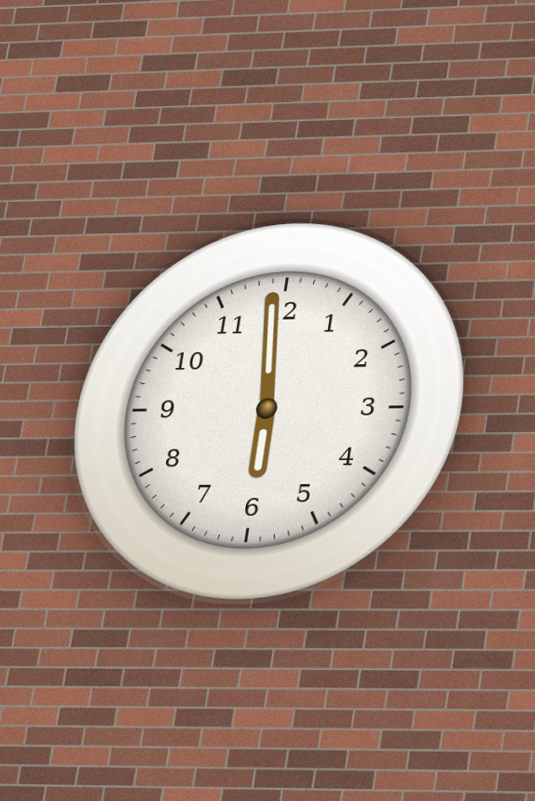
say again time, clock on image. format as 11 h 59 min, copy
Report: 5 h 59 min
